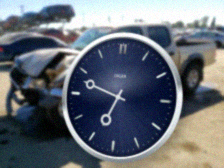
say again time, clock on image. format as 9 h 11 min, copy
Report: 6 h 48 min
